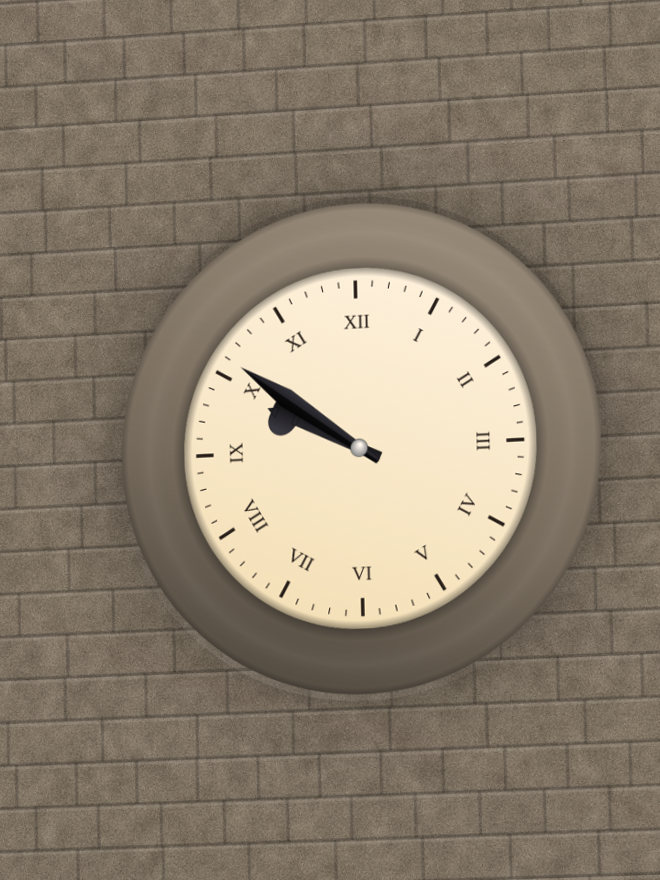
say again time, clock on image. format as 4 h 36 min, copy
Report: 9 h 51 min
